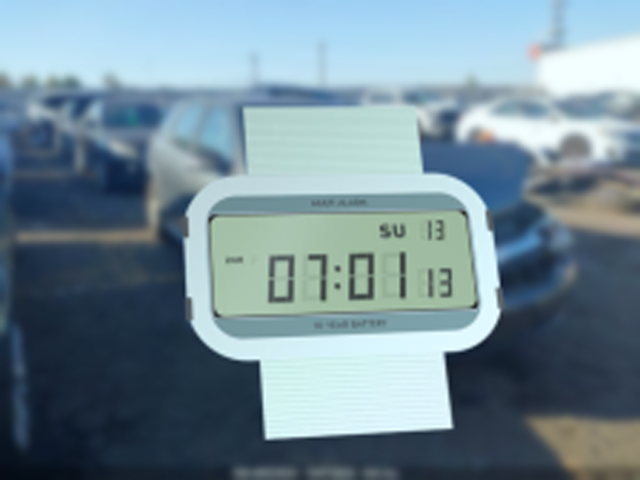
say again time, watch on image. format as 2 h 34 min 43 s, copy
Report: 7 h 01 min 13 s
